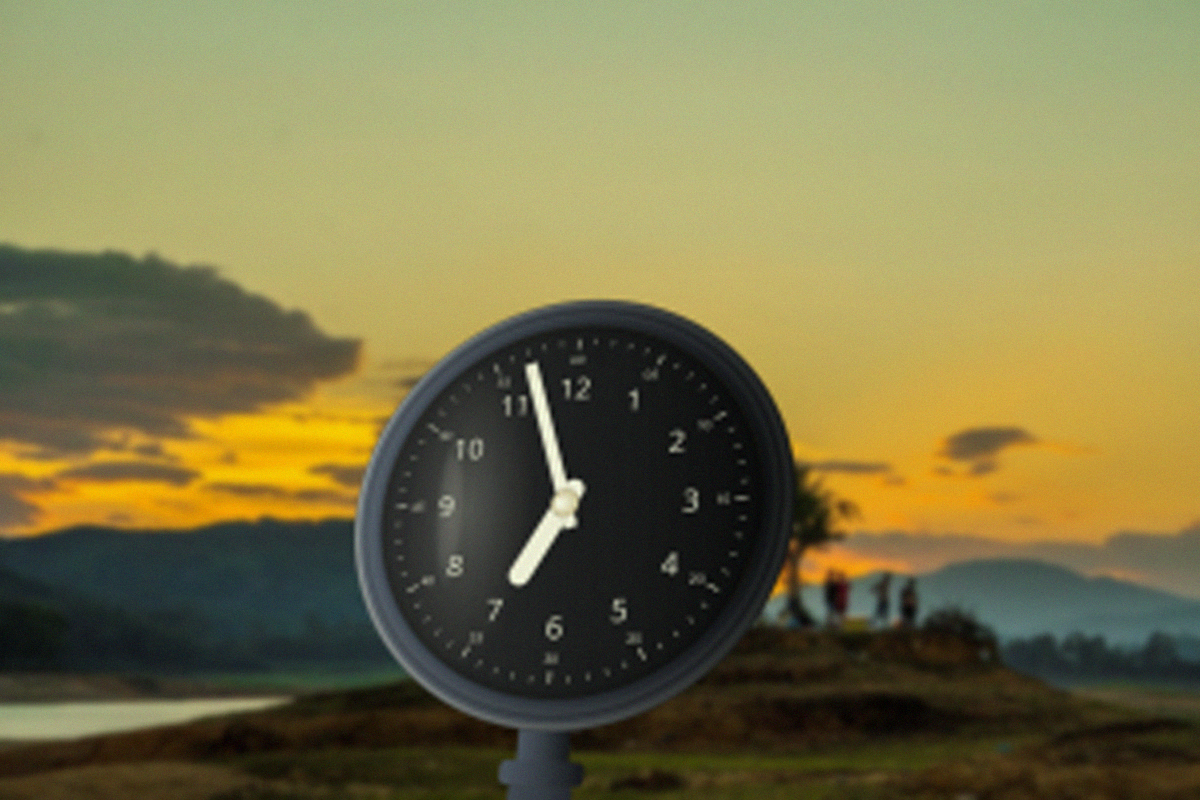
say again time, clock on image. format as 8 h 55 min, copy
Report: 6 h 57 min
